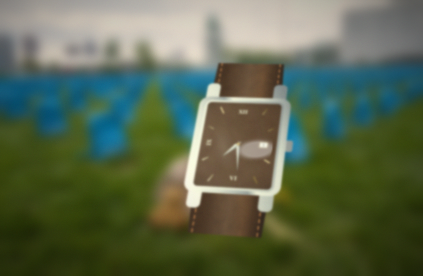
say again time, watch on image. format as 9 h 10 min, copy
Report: 7 h 29 min
